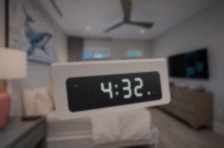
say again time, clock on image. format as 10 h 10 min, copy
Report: 4 h 32 min
